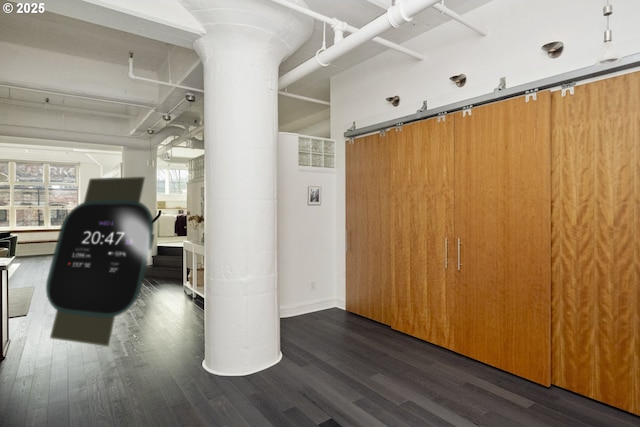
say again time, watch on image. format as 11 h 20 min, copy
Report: 20 h 47 min
